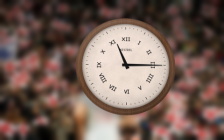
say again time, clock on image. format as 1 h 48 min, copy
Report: 11 h 15 min
